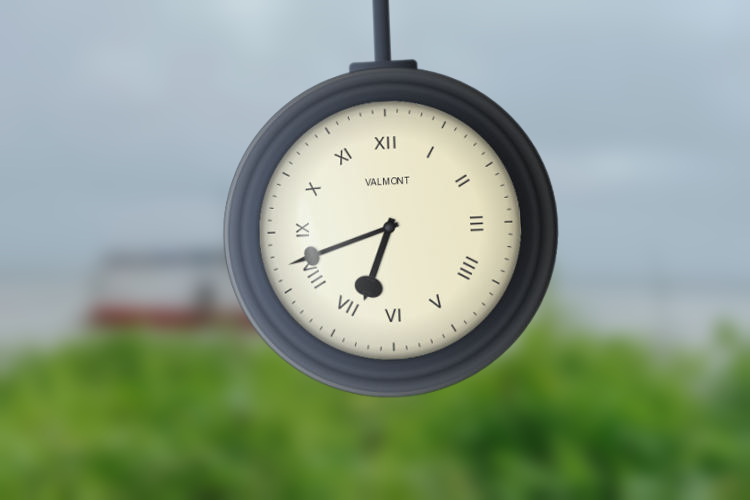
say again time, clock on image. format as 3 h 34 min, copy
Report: 6 h 42 min
